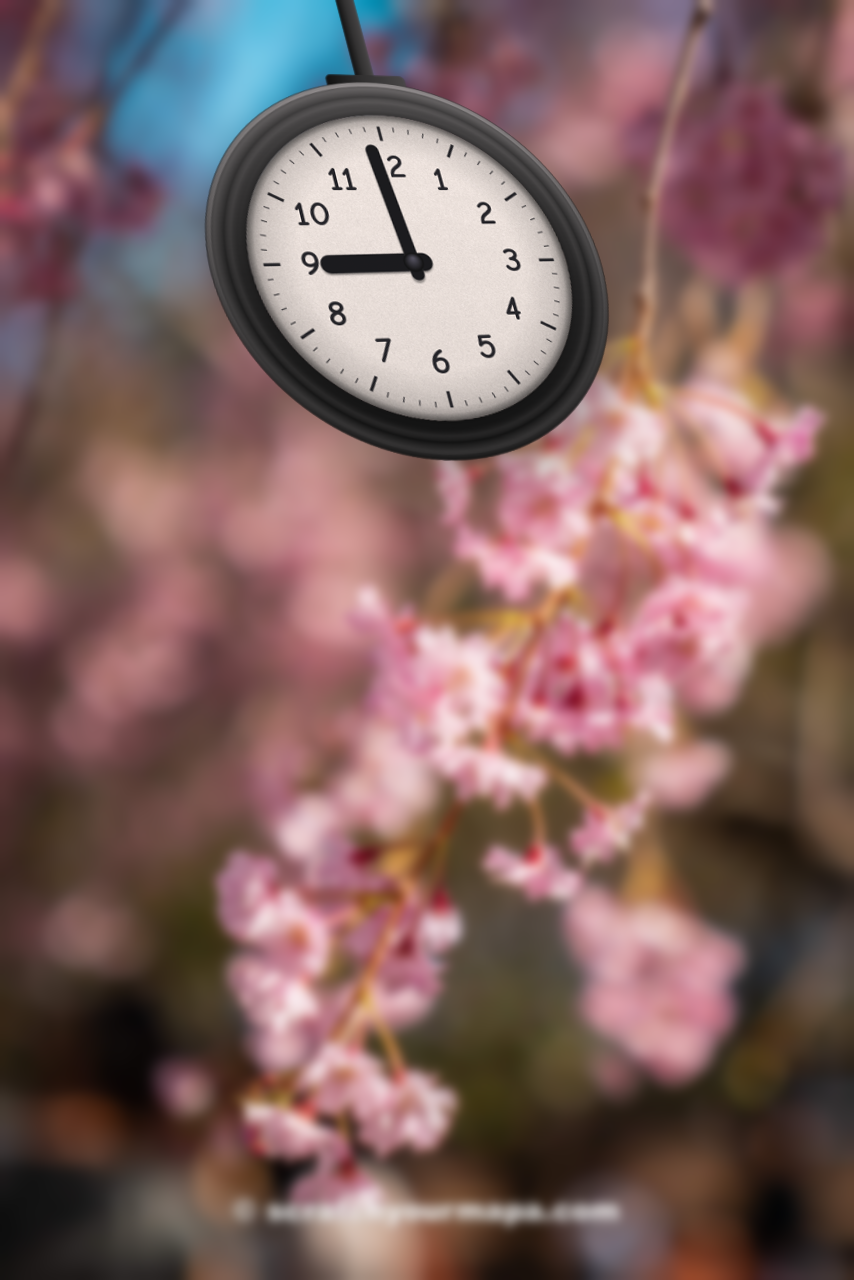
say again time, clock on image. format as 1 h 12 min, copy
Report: 8 h 59 min
